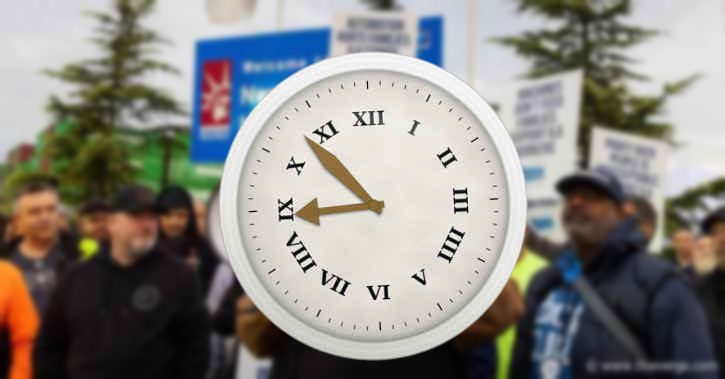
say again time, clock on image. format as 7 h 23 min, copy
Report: 8 h 53 min
